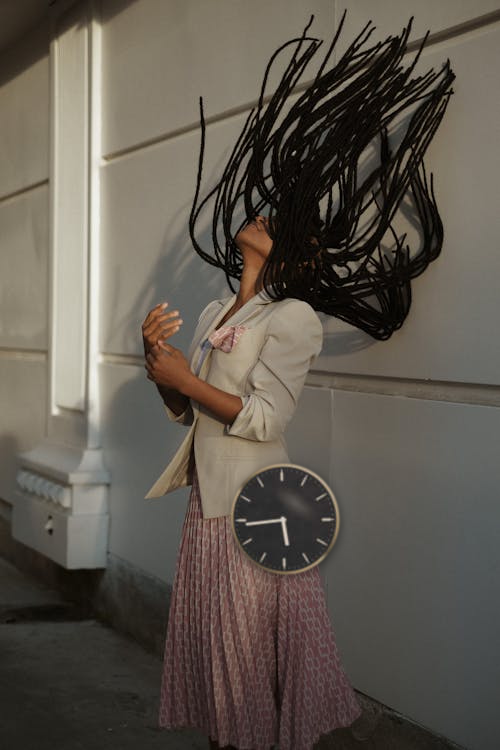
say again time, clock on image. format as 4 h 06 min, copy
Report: 5 h 44 min
